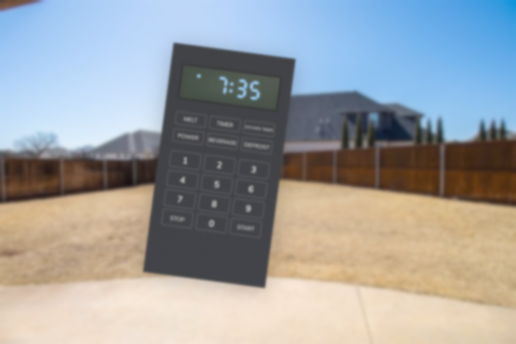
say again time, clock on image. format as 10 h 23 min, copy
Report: 7 h 35 min
